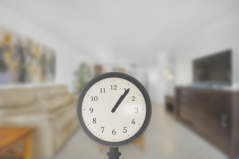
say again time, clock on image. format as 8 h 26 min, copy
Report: 1 h 06 min
